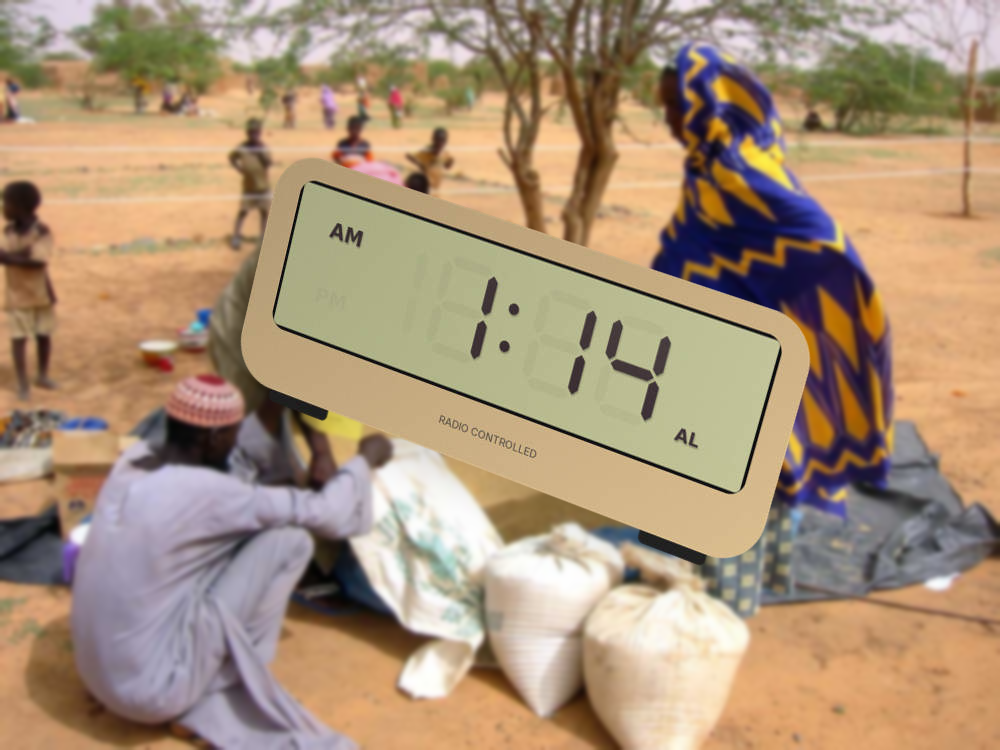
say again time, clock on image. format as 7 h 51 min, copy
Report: 1 h 14 min
